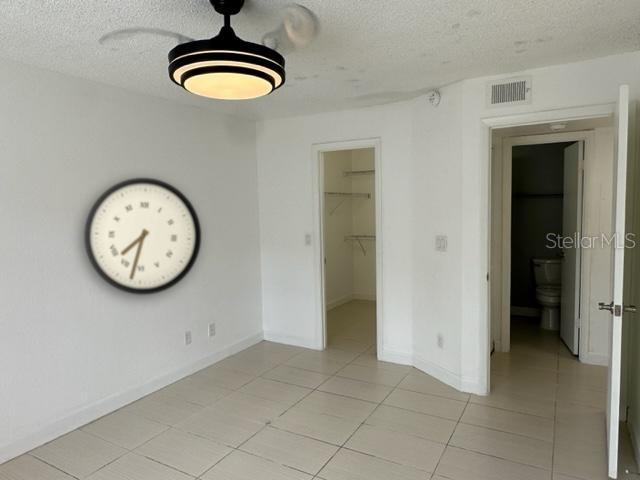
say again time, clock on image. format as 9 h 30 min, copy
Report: 7 h 32 min
